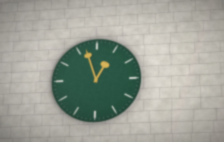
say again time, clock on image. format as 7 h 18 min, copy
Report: 12 h 57 min
